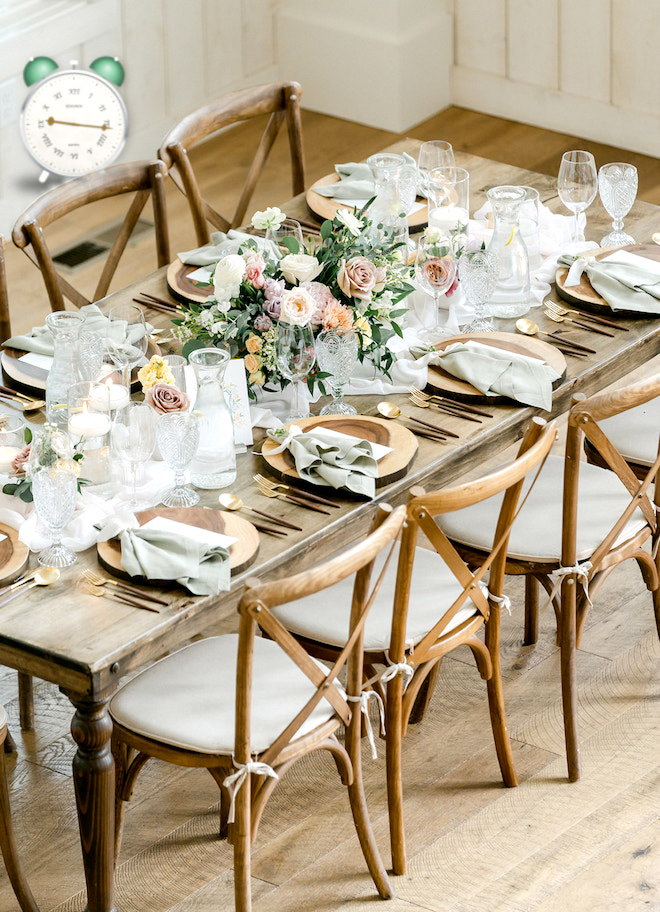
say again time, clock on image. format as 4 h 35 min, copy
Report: 9 h 16 min
